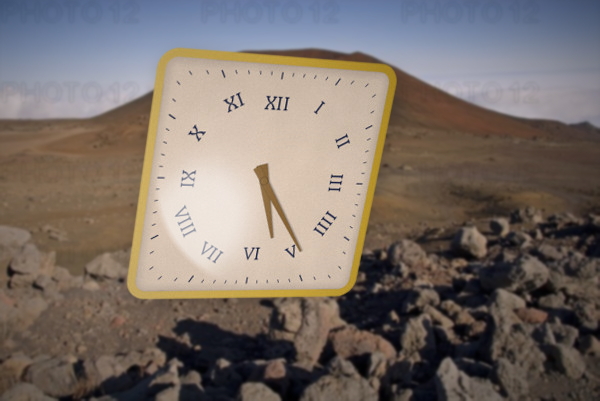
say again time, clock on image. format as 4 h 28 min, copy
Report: 5 h 24 min
